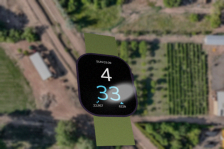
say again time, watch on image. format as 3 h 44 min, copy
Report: 4 h 33 min
